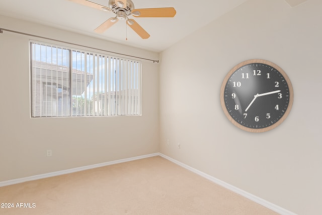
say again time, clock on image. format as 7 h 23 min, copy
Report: 7 h 13 min
